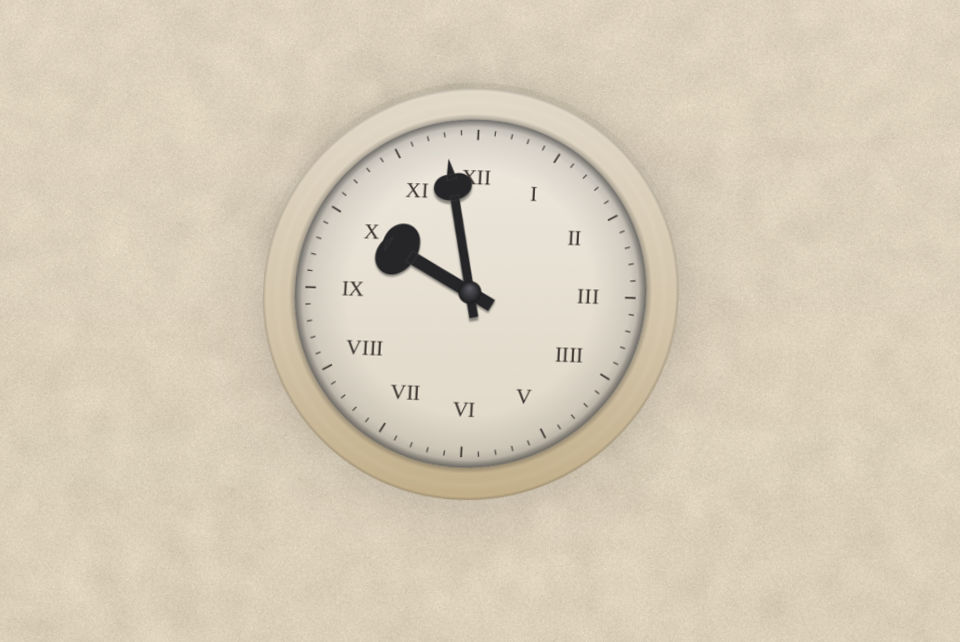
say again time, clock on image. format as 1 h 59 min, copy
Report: 9 h 58 min
